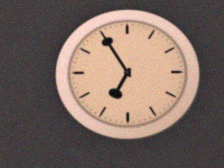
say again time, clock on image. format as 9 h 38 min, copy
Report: 6 h 55 min
